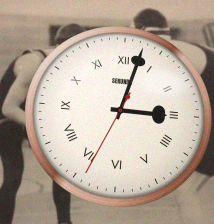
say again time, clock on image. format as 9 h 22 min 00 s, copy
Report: 3 h 02 min 34 s
